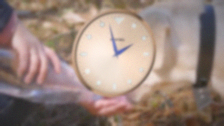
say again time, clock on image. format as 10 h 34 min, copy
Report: 1 h 57 min
